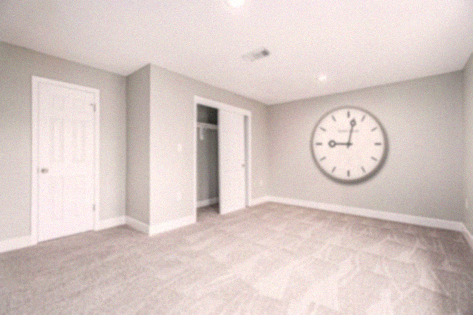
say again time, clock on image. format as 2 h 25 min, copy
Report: 9 h 02 min
